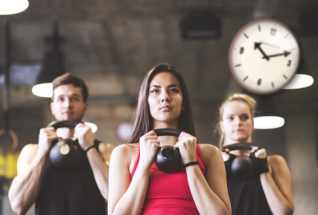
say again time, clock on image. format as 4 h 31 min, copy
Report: 10 h 11 min
